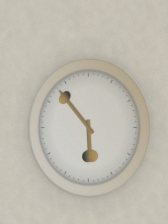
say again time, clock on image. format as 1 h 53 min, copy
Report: 5 h 53 min
